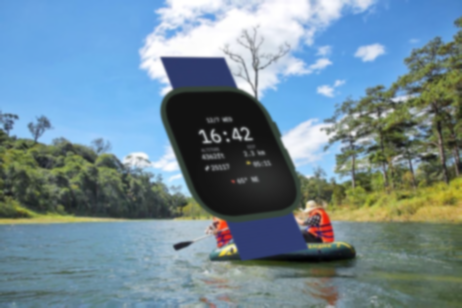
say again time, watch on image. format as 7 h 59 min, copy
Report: 16 h 42 min
